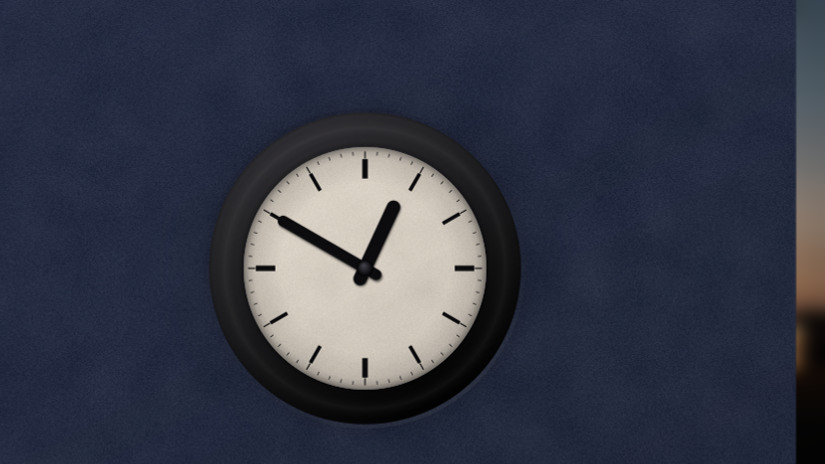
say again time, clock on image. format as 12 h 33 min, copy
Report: 12 h 50 min
